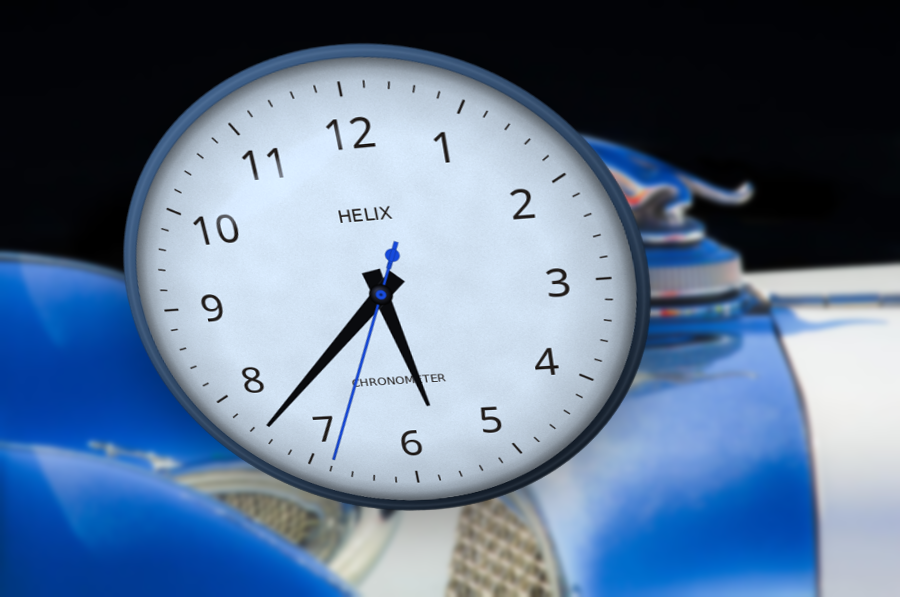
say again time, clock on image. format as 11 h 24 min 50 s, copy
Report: 5 h 37 min 34 s
